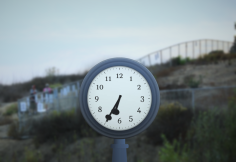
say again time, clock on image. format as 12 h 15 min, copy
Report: 6 h 35 min
